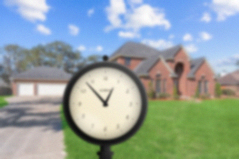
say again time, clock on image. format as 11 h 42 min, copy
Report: 12 h 53 min
